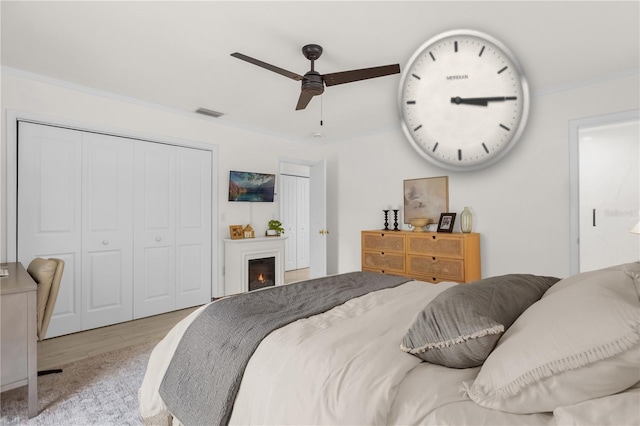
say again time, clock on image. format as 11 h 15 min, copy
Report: 3 h 15 min
